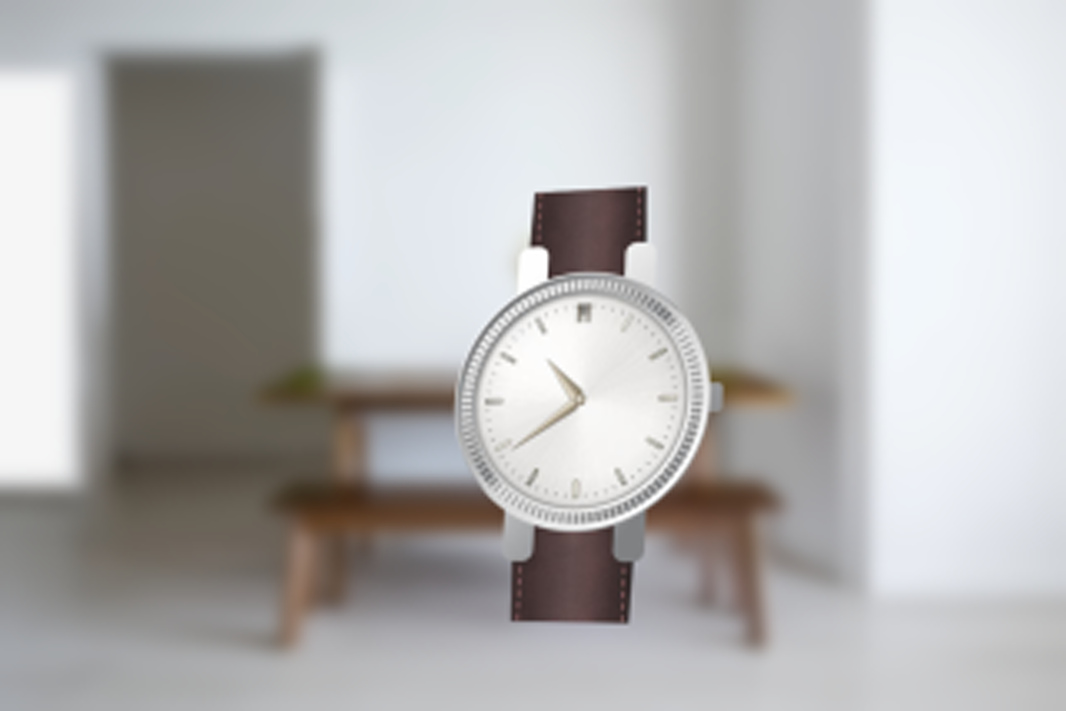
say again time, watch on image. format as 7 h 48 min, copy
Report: 10 h 39 min
